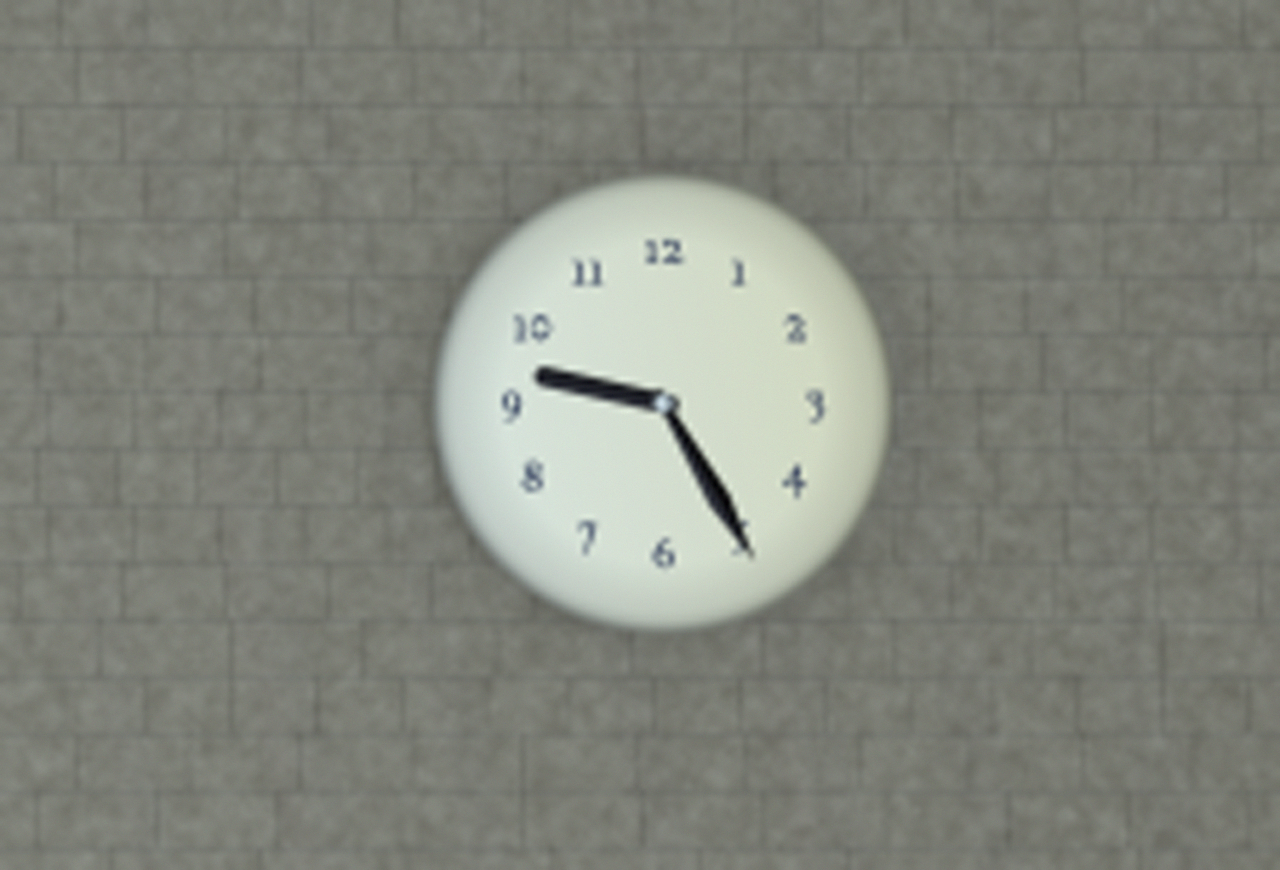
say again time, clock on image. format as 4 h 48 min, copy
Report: 9 h 25 min
